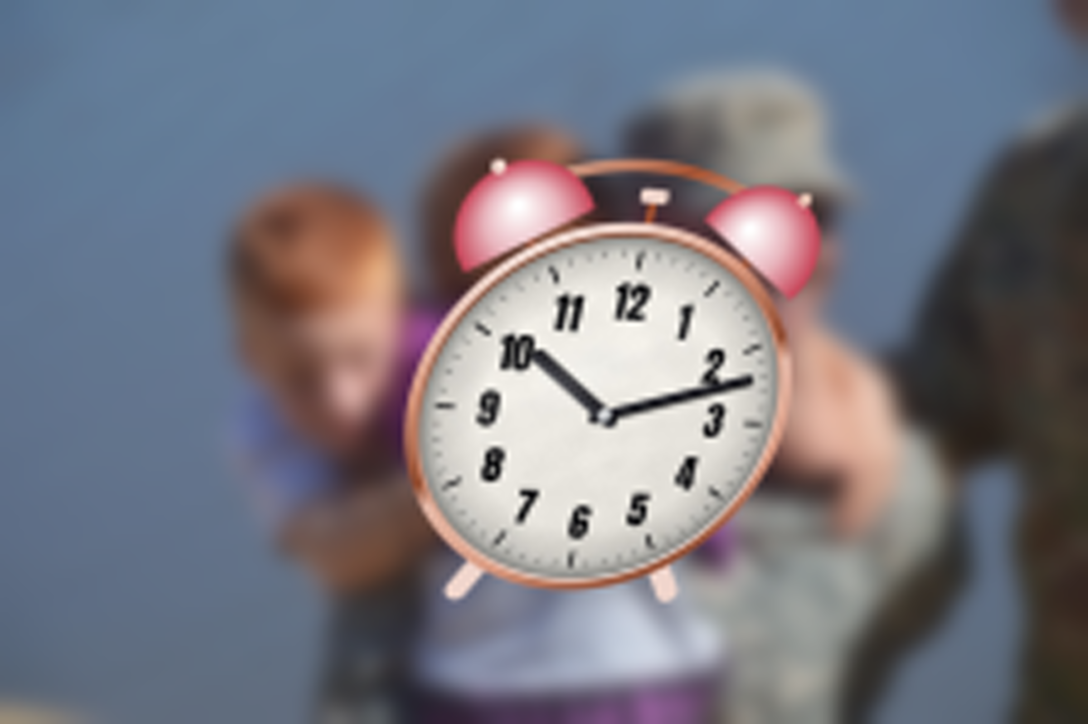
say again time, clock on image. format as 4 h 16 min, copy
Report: 10 h 12 min
